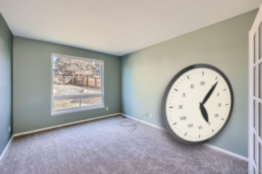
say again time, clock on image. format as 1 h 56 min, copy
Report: 5 h 06 min
